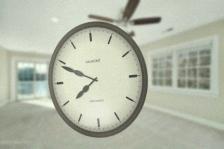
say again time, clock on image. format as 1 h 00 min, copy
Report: 7 h 49 min
